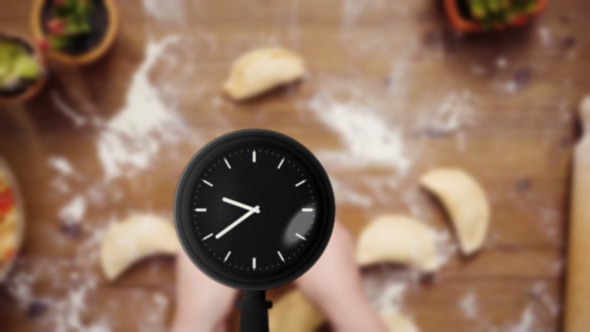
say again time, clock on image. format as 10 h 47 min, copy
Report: 9 h 39 min
